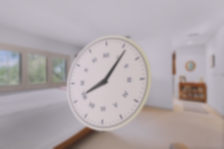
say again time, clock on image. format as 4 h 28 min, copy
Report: 8 h 06 min
